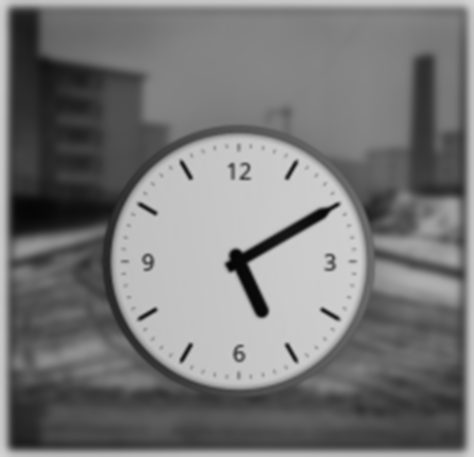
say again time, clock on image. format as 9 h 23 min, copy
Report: 5 h 10 min
